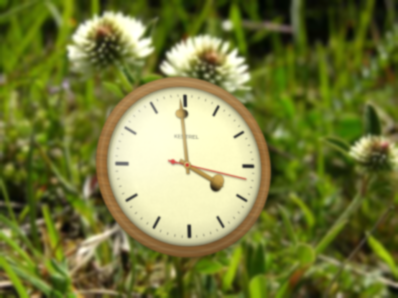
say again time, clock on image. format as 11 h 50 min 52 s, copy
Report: 3 h 59 min 17 s
